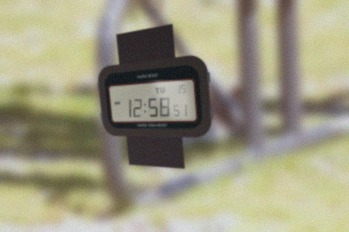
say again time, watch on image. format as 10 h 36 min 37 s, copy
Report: 12 h 58 min 51 s
